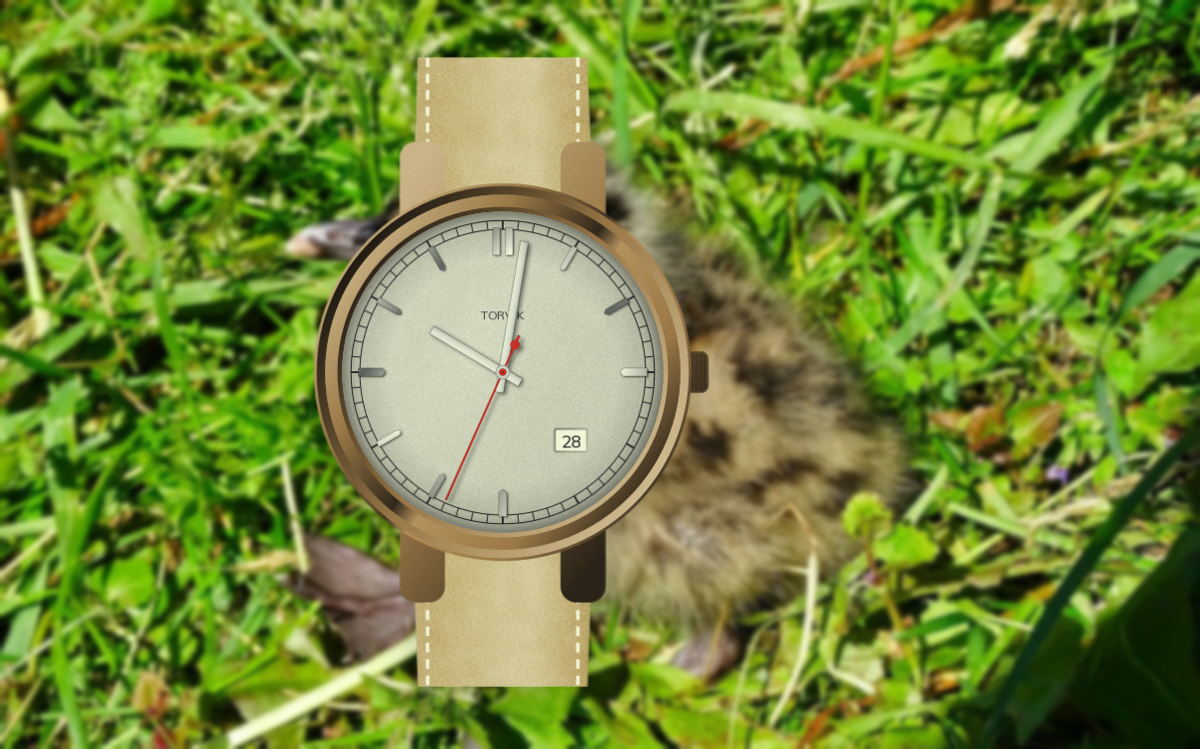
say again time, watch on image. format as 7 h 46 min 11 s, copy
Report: 10 h 01 min 34 s
